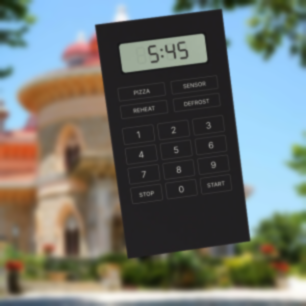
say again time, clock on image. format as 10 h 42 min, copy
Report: 5 h 45 min
